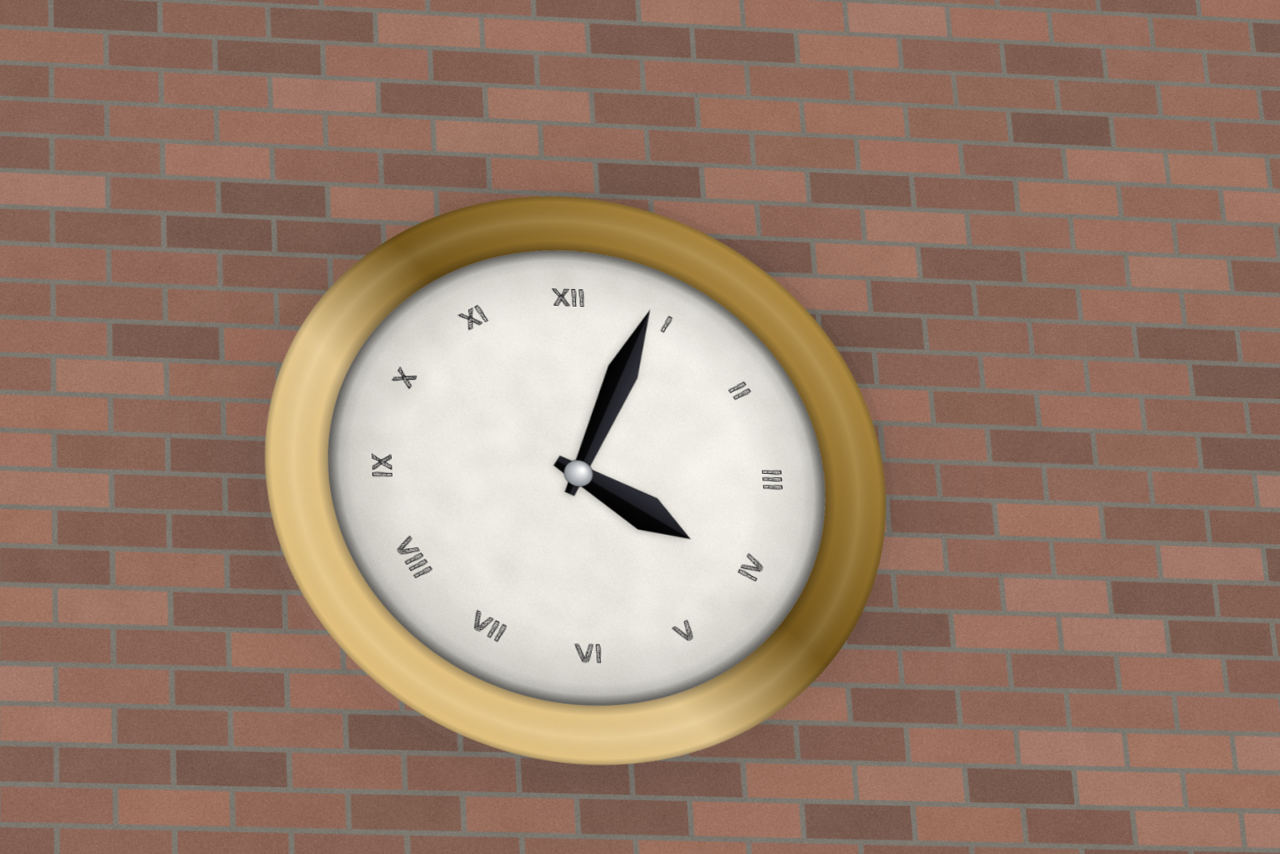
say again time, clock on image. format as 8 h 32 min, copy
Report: 4 h 04 min
